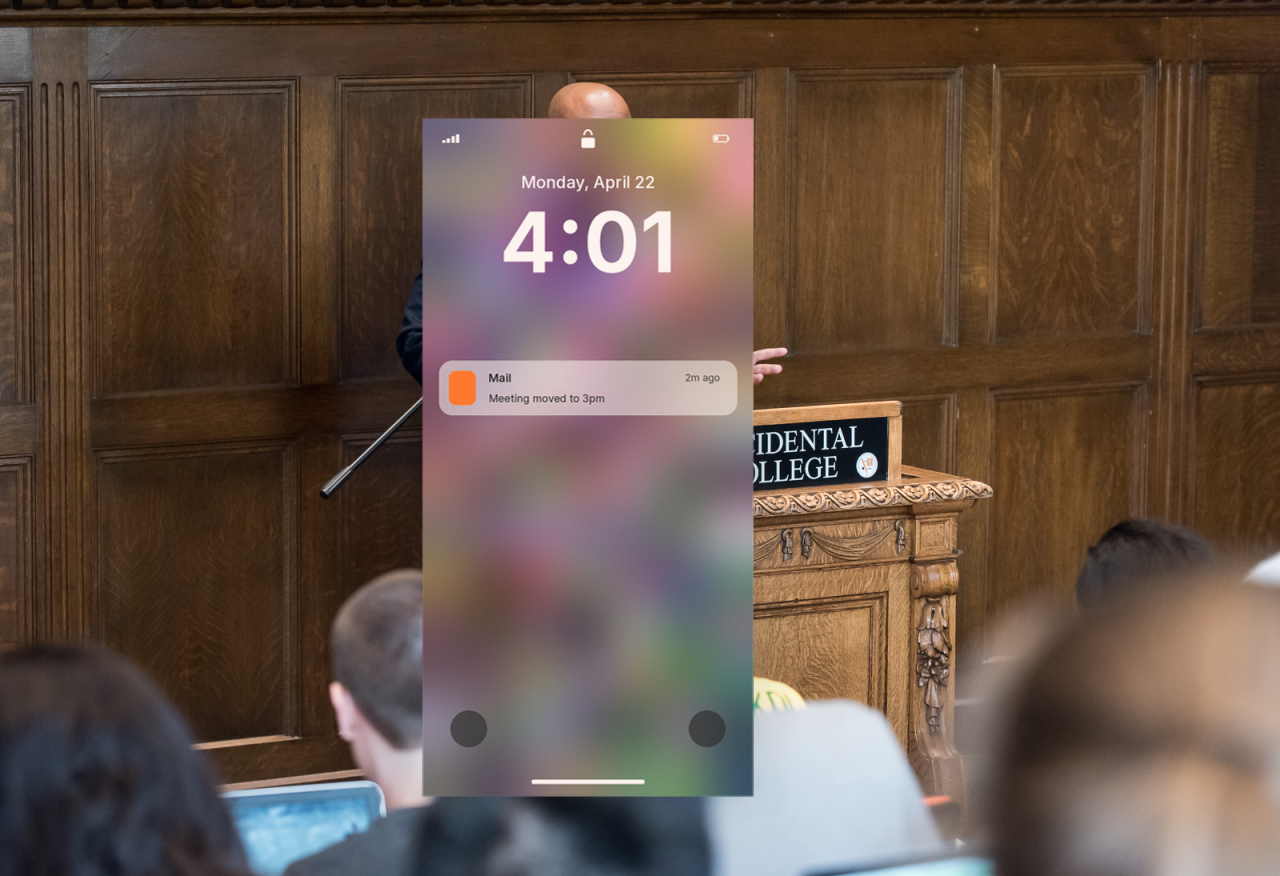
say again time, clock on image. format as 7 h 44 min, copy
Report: 4 h 01 min
